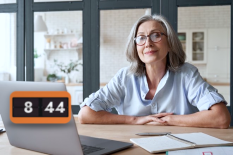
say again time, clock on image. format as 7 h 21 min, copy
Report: 8 h 44 min
